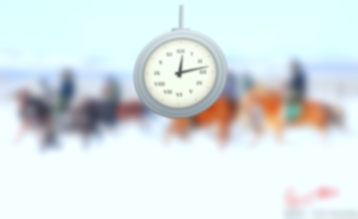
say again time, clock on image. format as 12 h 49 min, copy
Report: 12 h 13 min
